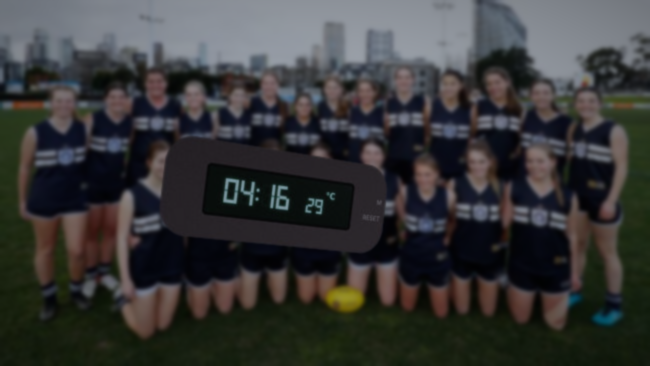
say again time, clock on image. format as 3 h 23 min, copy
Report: 4 h 16 min
